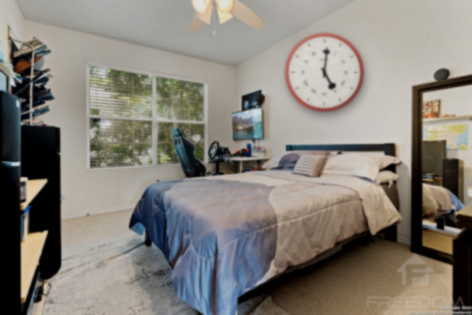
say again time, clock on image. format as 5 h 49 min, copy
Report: 5 h 01 min
